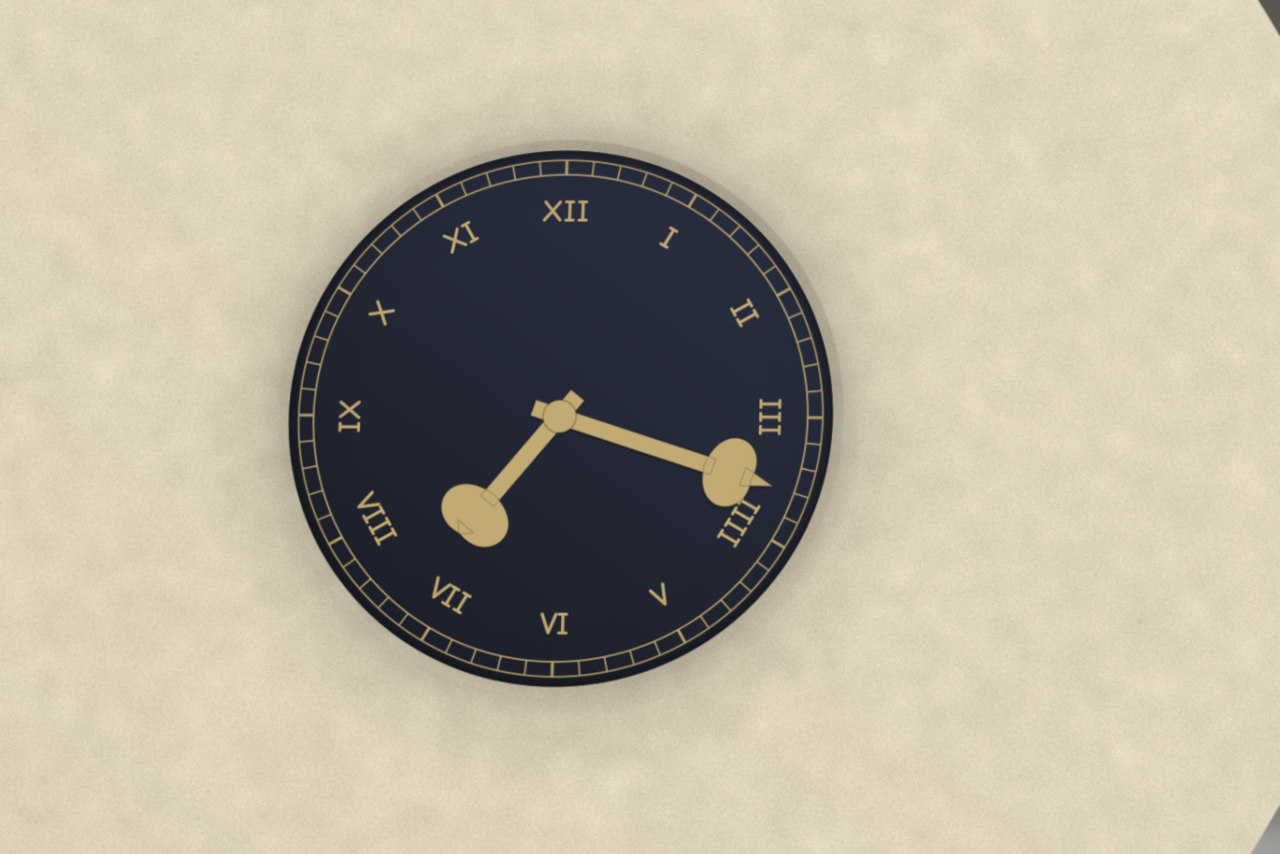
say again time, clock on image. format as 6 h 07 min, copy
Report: 7 h 18 min
